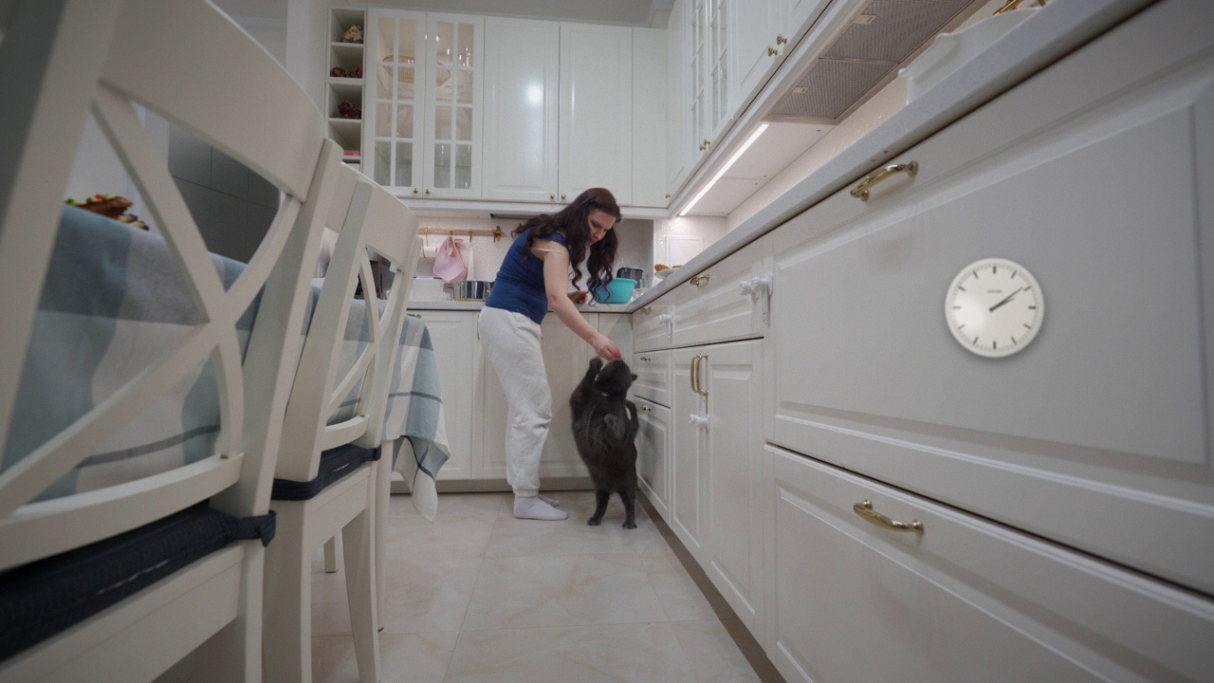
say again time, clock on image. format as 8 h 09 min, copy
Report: 2 h 09 min
